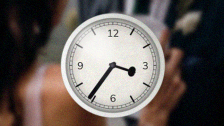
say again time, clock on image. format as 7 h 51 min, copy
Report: 3 h 36 min
